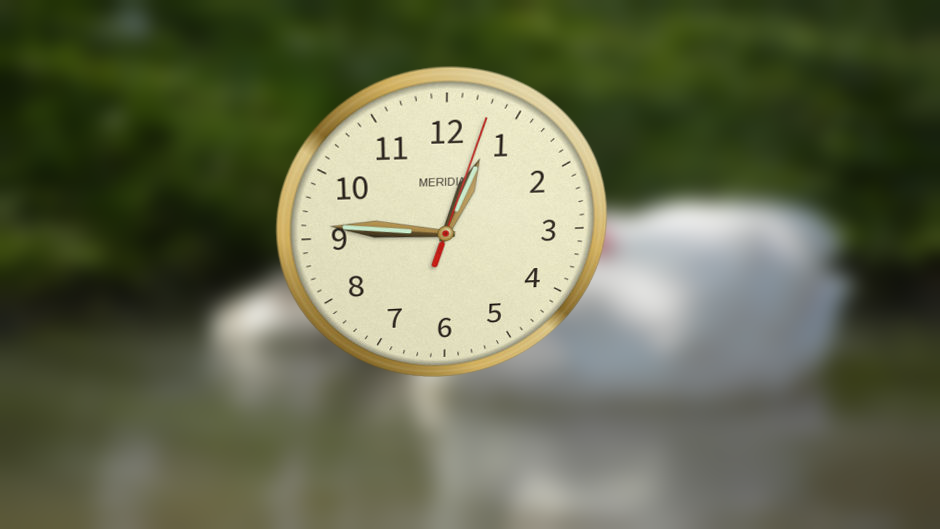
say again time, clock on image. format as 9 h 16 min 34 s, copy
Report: 12 h 46 min 03 s
